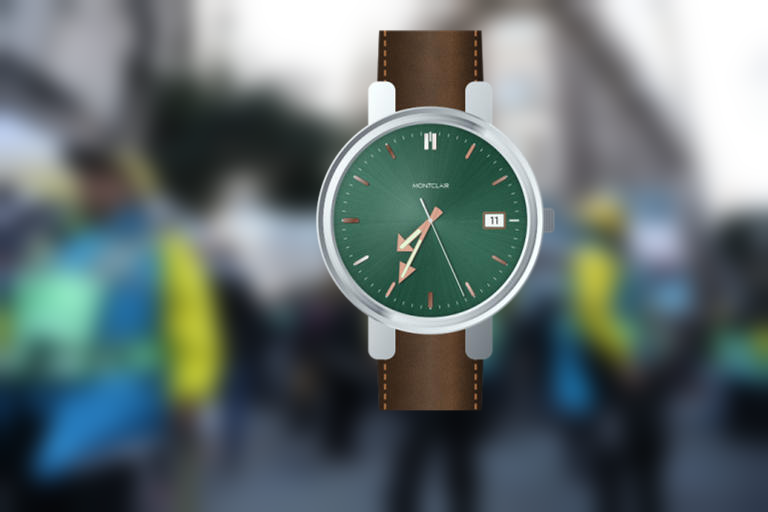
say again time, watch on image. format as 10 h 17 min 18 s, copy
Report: 7 h 34 min 26 s
